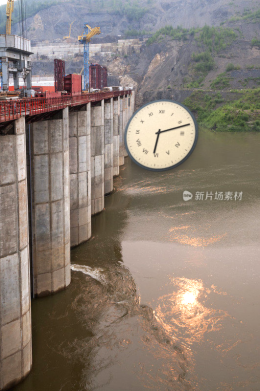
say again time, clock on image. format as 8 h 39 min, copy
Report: 6 h 12 min
